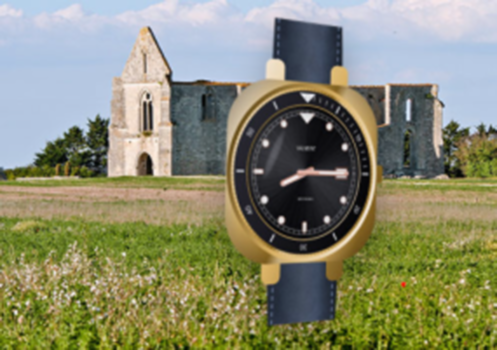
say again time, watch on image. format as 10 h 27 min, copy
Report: 8 h 15 min
